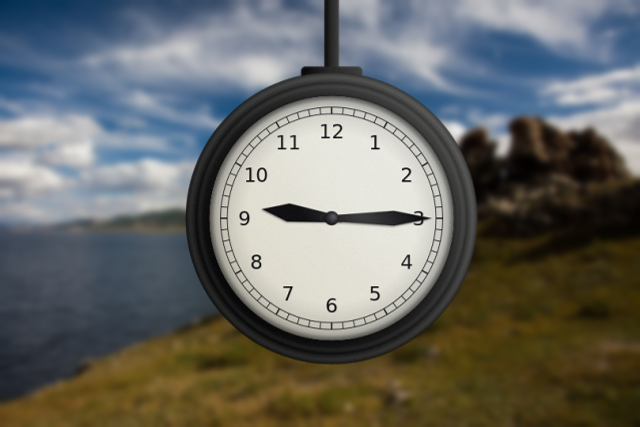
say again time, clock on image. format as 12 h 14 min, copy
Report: 9 h 15 min
